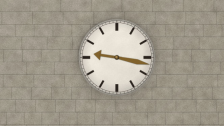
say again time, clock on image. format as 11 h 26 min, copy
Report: 9 h 17 min
